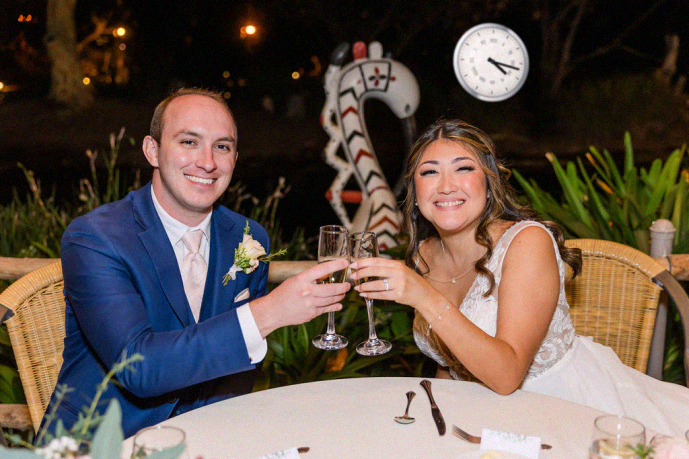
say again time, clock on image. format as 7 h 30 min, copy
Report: 4 h 17 min
